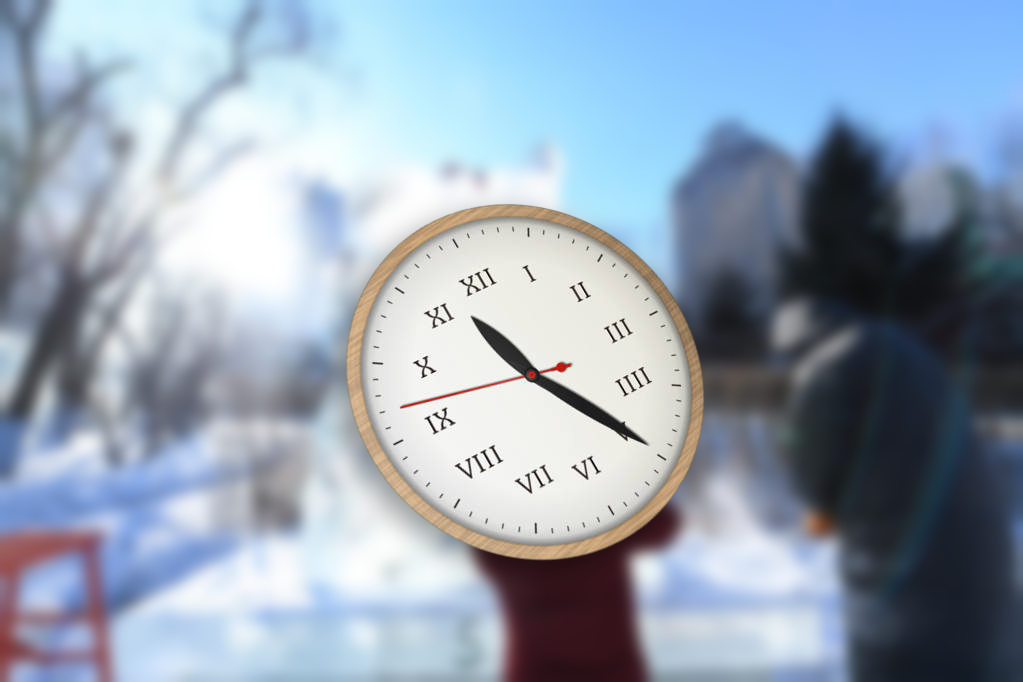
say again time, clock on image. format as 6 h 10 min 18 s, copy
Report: 11 h 24 min 47 s
